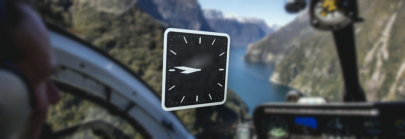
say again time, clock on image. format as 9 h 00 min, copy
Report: 8 h 46 min
